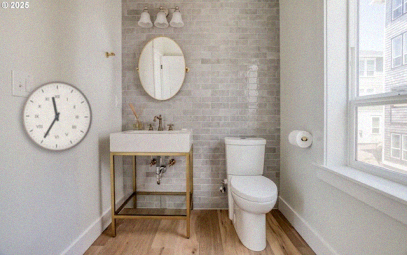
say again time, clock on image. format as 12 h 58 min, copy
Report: 11 h 35 min
